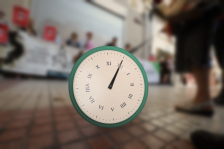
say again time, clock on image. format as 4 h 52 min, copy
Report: 12 h 00 min
